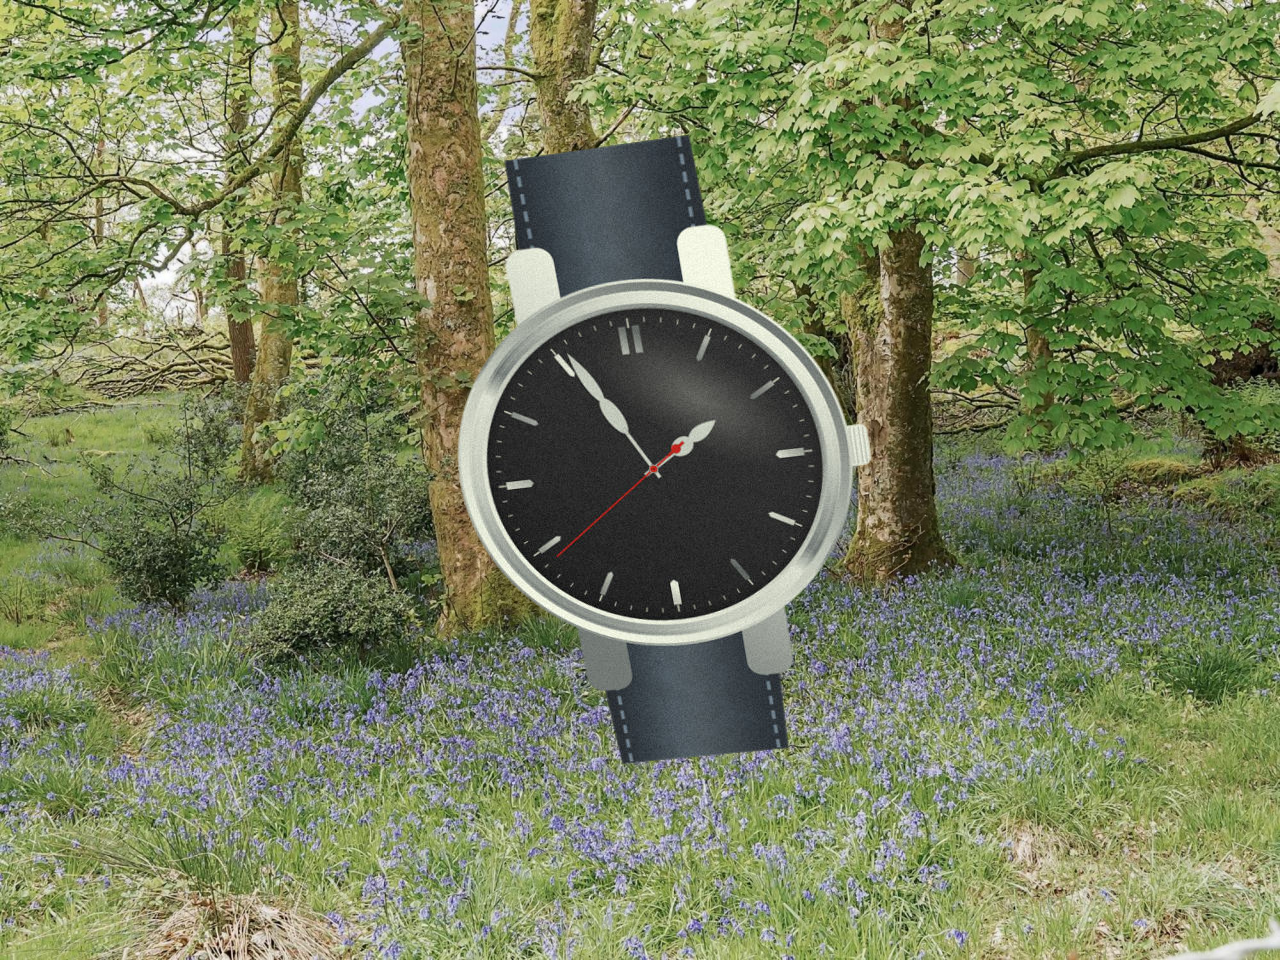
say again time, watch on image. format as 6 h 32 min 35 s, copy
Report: 1 h 55 min 39 s
